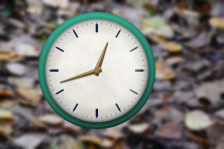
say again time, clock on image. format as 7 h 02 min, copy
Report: 12 h 42 min
